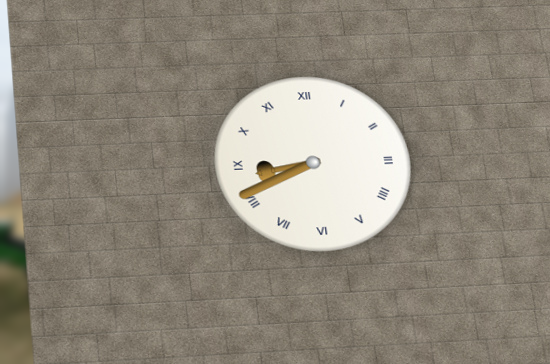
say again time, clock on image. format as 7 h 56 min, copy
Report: 8 h 41 min
